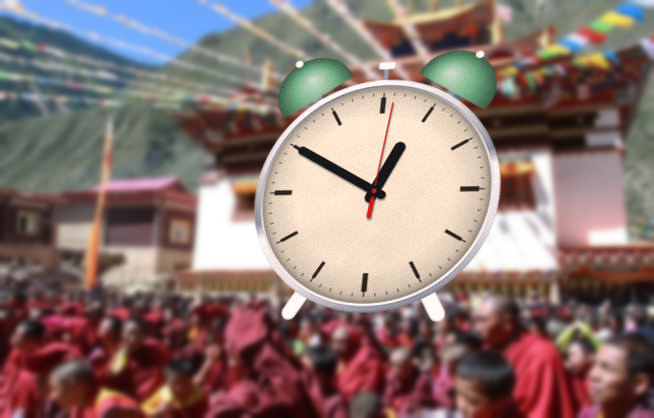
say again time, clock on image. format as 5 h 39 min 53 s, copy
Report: 12 h 50 min 01 s
